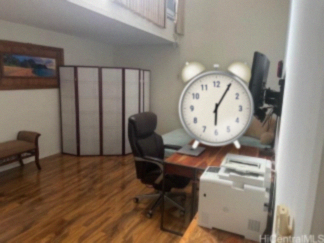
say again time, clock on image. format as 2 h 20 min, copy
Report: 6 h 05 min
